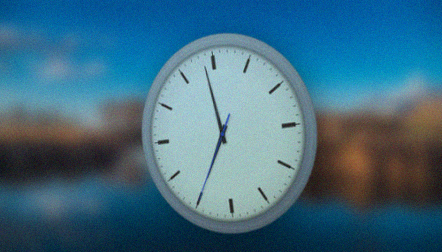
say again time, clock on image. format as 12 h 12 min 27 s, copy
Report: 6 h 58 min 35 s
